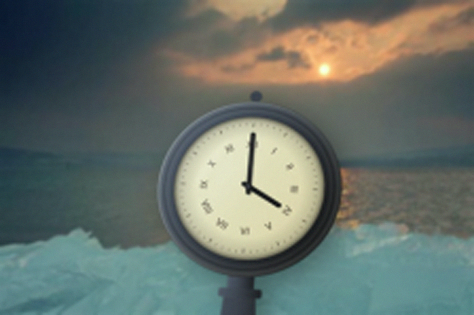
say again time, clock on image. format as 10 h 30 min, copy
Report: 4 h 00 min
